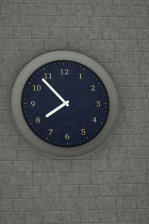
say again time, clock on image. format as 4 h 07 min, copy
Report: 7 h 53 min
